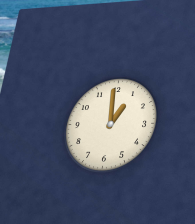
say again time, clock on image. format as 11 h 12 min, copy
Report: 12 h 59 min
